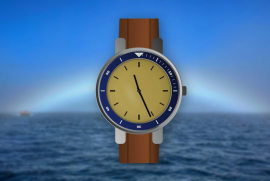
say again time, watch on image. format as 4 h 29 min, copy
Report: 11 h 26 min
